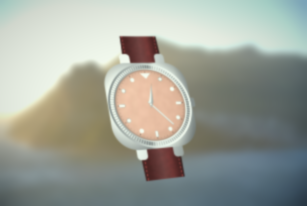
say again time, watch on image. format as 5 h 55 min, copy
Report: 12 h 23 min
